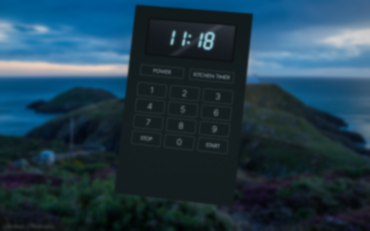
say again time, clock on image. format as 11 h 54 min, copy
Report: 11 h 18 min
